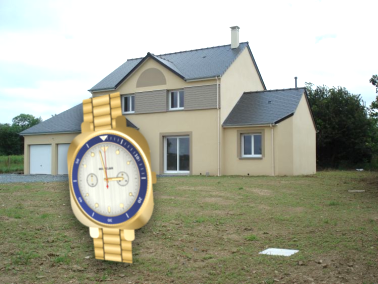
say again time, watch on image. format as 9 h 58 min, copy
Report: 2 h 58 min
